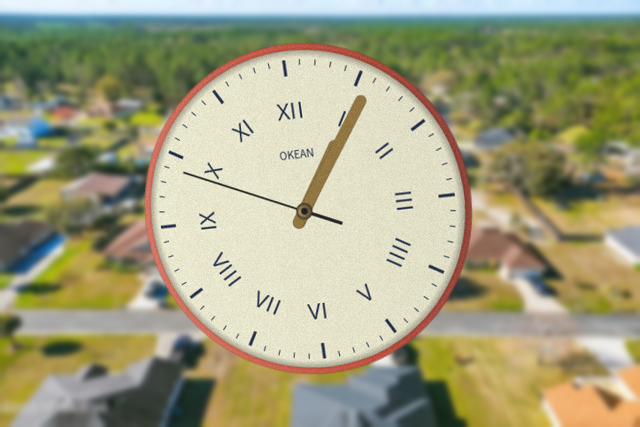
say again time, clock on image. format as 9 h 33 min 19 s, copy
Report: 1 h 05 min 49 s
